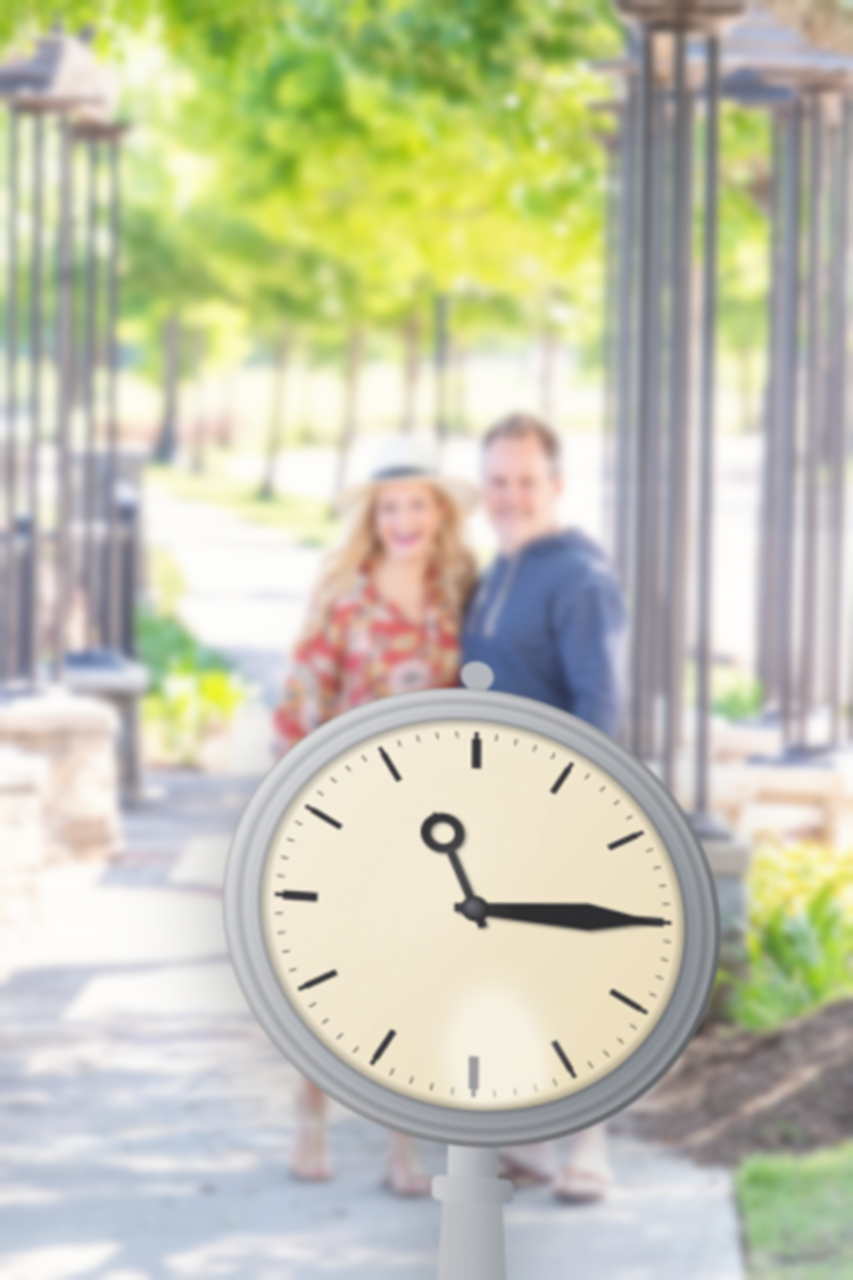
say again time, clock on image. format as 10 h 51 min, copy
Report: 11 h 15 min
